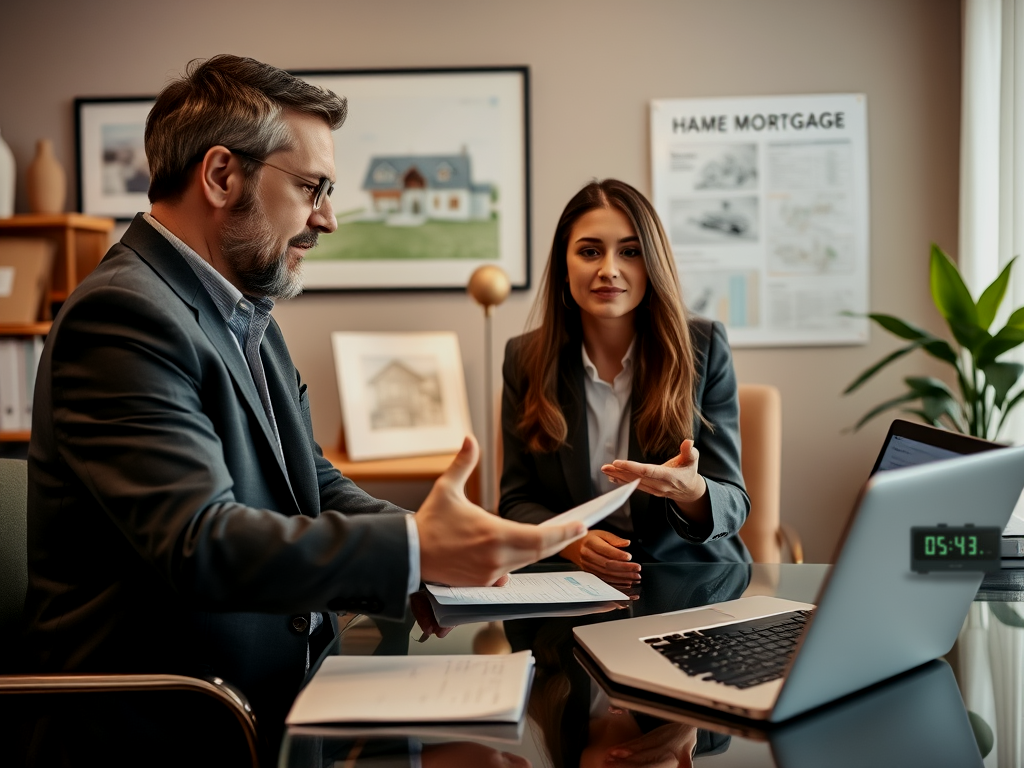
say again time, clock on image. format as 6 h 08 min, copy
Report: 5 h 43 min
